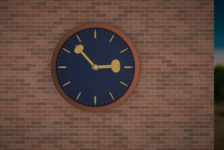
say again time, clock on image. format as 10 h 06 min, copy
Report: 2 h 53 min
